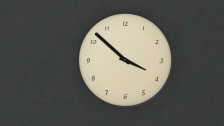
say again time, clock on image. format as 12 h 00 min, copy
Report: 3 h 52 min
